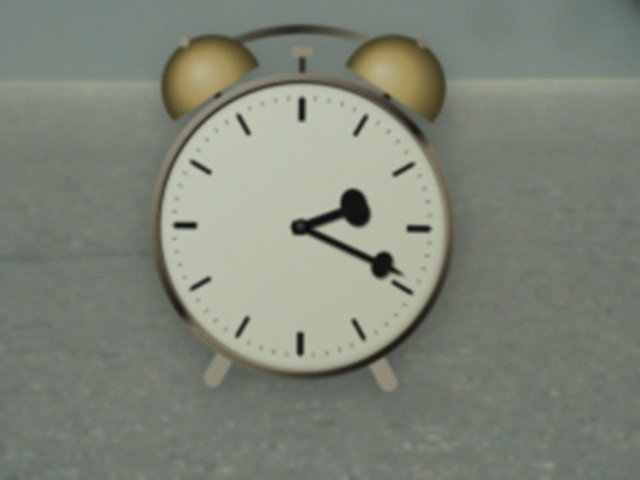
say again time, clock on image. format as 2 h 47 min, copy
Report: 2 h 19 min
